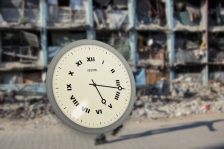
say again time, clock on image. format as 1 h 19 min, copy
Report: 5 h 17 min
